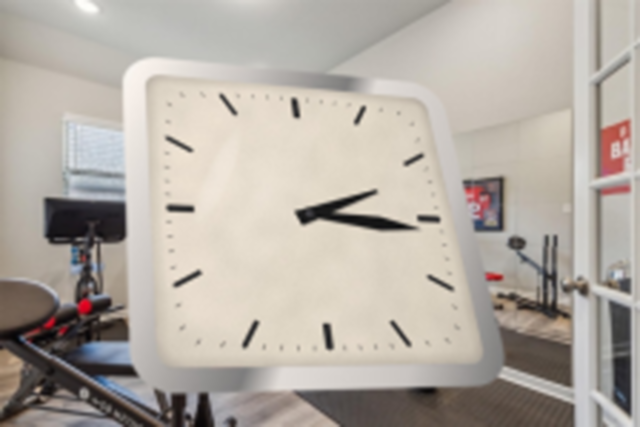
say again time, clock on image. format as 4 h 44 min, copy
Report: 2 h 16 min
